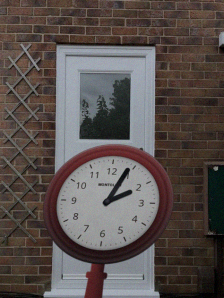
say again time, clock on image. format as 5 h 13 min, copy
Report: 2 h 04 min
